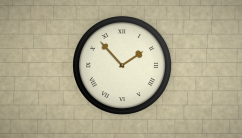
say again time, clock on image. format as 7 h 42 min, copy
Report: 1 h 53 min
